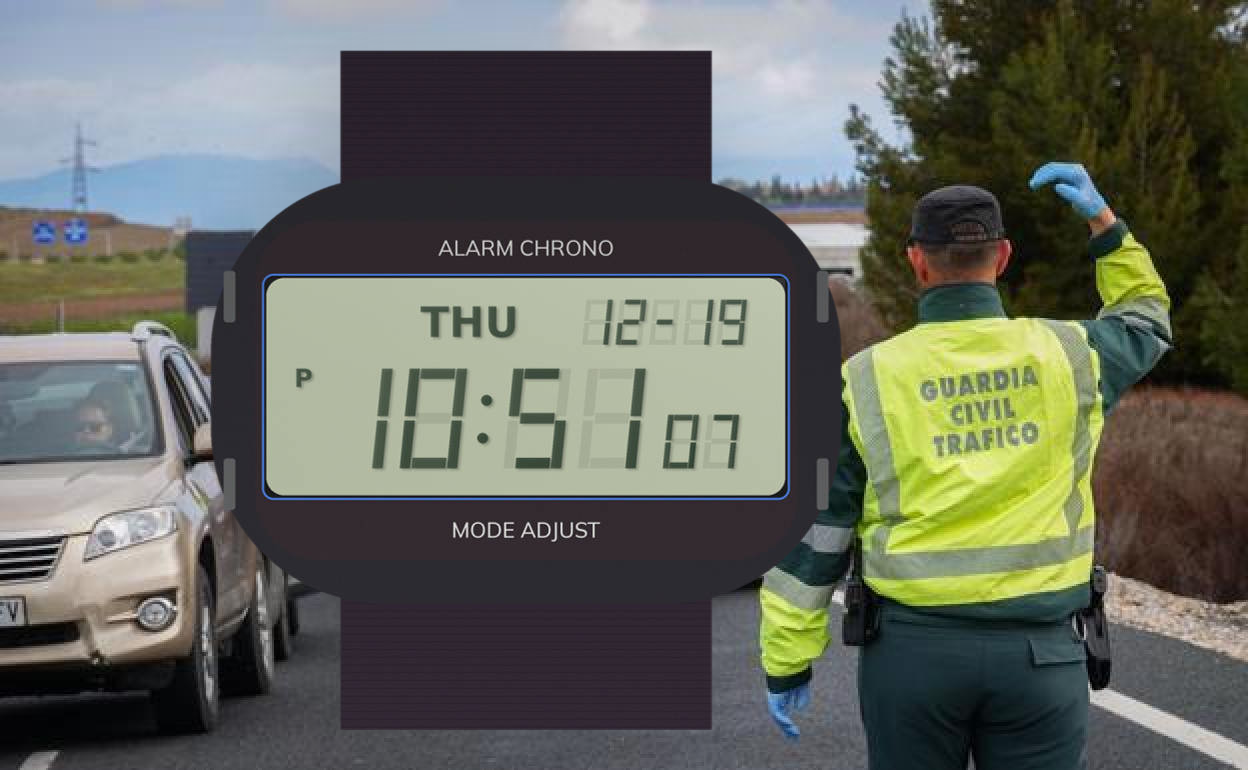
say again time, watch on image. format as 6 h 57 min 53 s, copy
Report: 10 h 51 min 07 s
